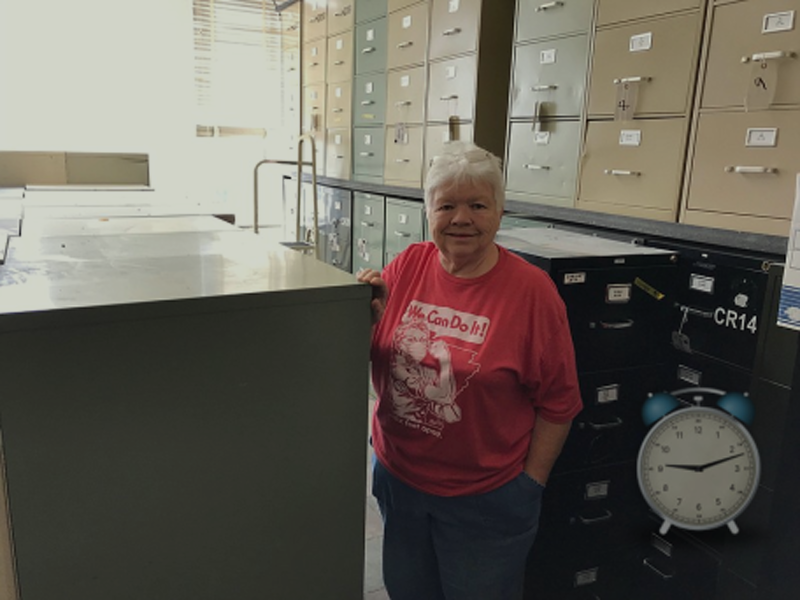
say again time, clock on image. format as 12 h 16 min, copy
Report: 9 h 12 min
